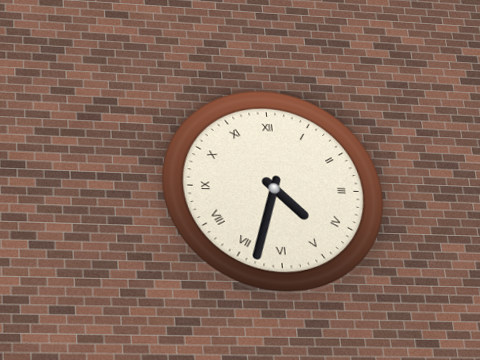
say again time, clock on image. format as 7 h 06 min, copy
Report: 4 h 33 min
